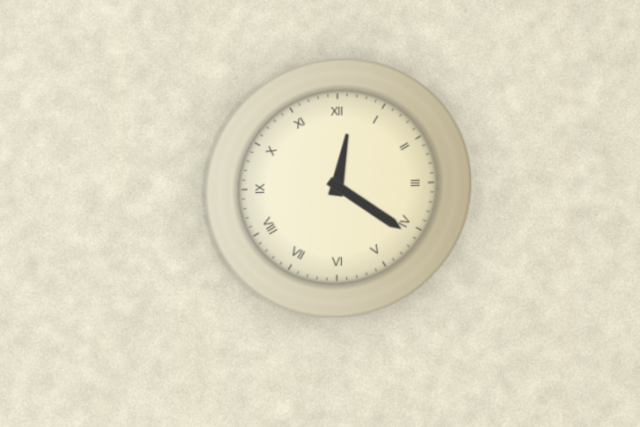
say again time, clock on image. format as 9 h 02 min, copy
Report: 12 h 21 min
